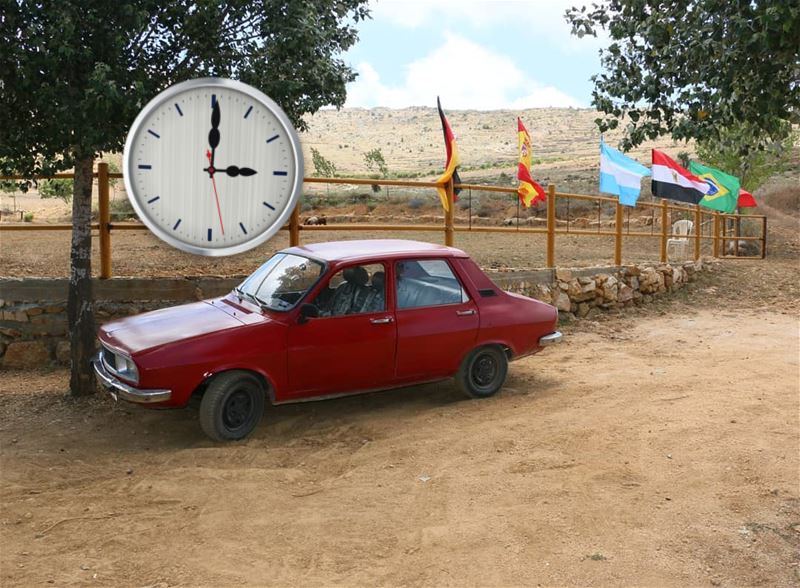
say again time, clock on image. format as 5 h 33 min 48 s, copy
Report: 3 h 00 min 28 s
